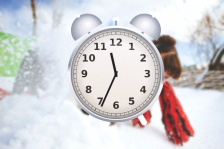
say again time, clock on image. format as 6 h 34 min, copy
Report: 11 h 34 min
